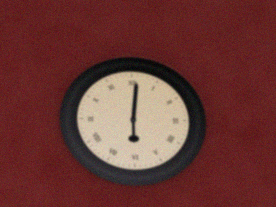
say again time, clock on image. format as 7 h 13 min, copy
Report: 6 h 01 min
